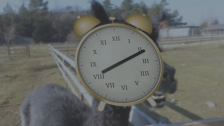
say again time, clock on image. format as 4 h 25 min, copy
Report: 8 h 11 min
